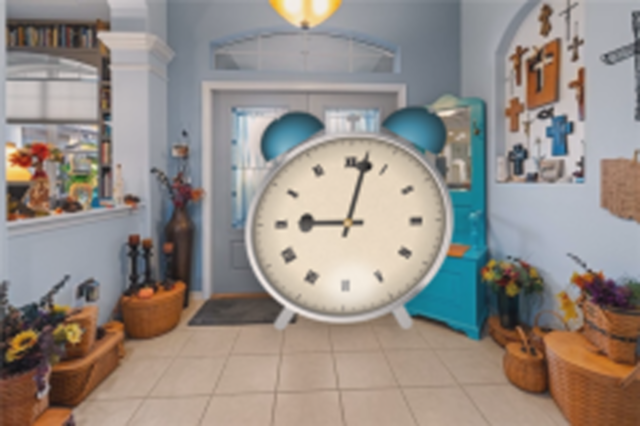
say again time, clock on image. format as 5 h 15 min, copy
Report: 9 h 02 min
